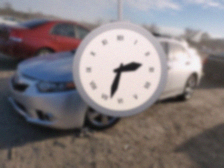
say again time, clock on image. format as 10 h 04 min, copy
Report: 2 h 33 min
